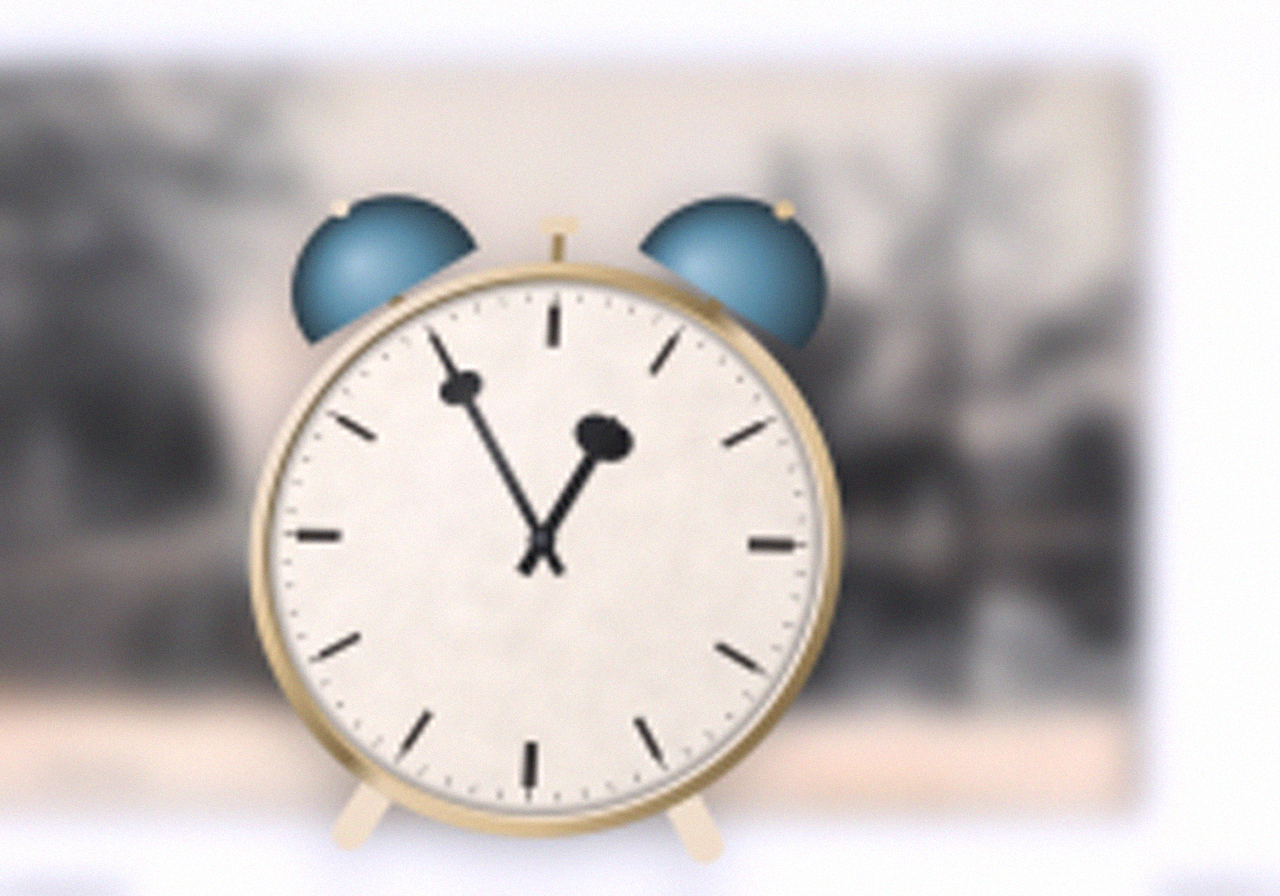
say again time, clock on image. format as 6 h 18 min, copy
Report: 12 h 55 min
